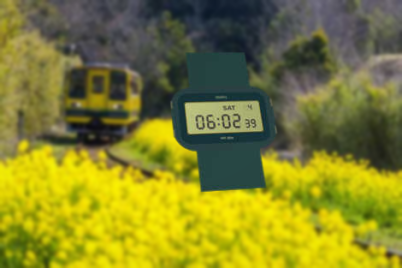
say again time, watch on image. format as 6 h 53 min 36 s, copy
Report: 6 h 02 min 39 s
